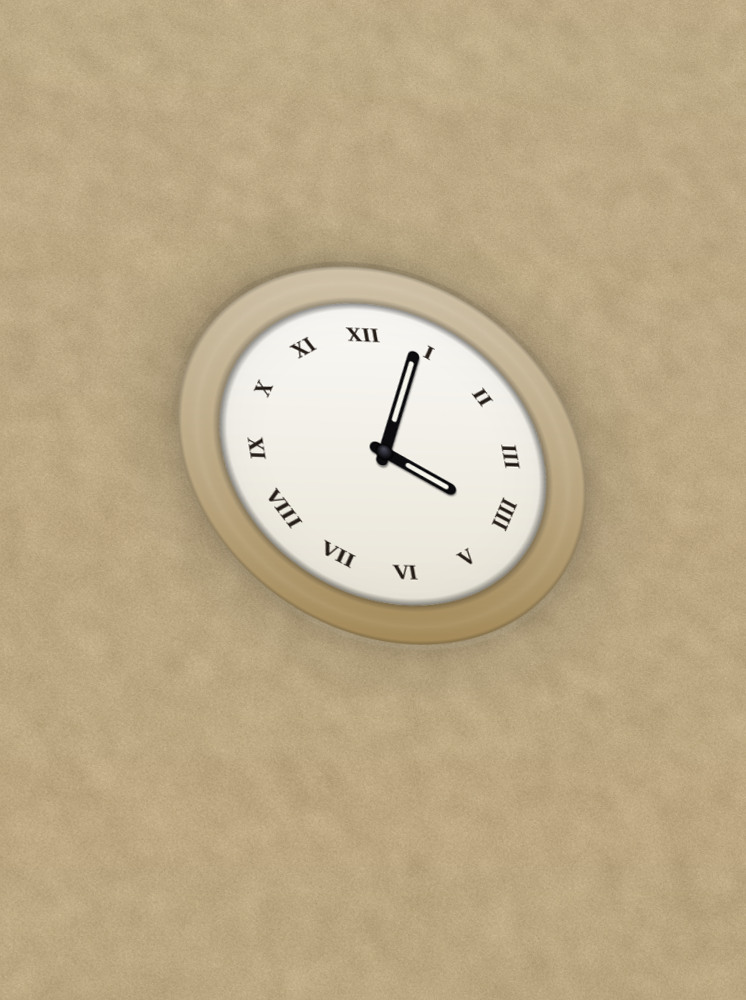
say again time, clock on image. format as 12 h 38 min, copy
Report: 4 h 04 min
